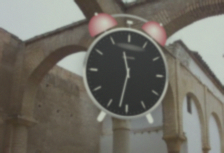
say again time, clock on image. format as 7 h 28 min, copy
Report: 11 h 32 min
